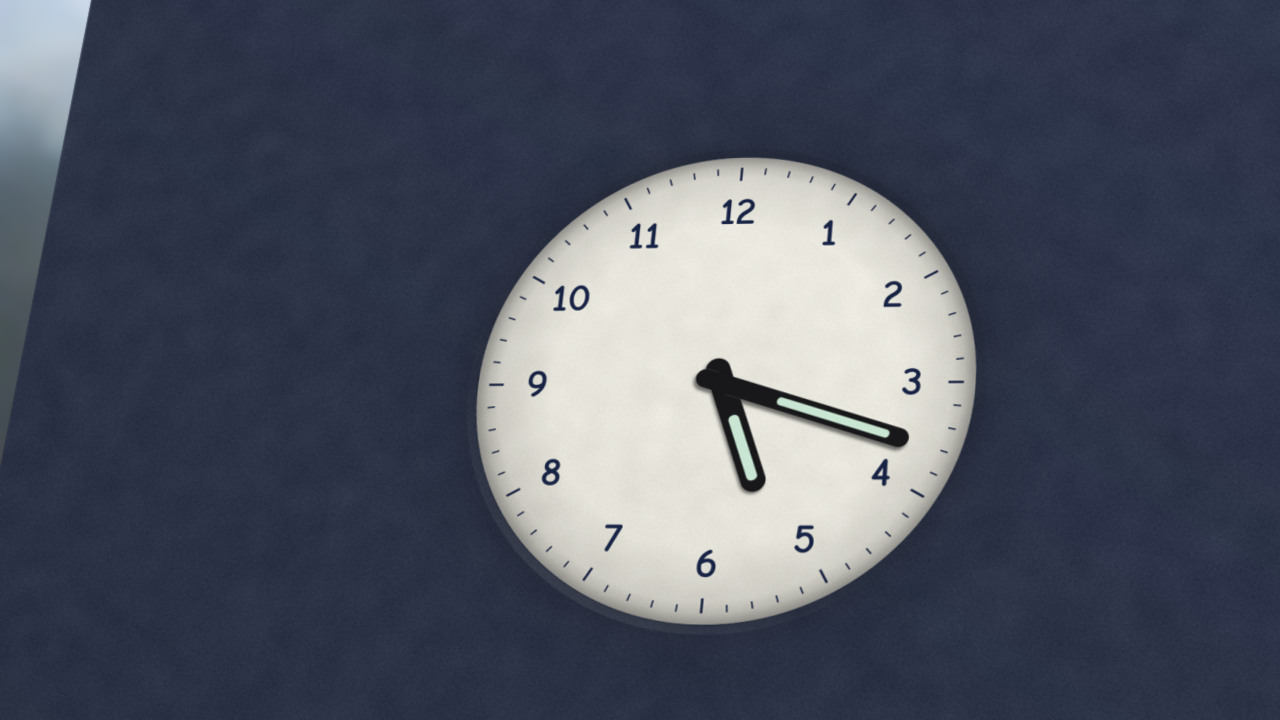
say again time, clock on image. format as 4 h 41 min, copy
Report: 5 h 18 min
